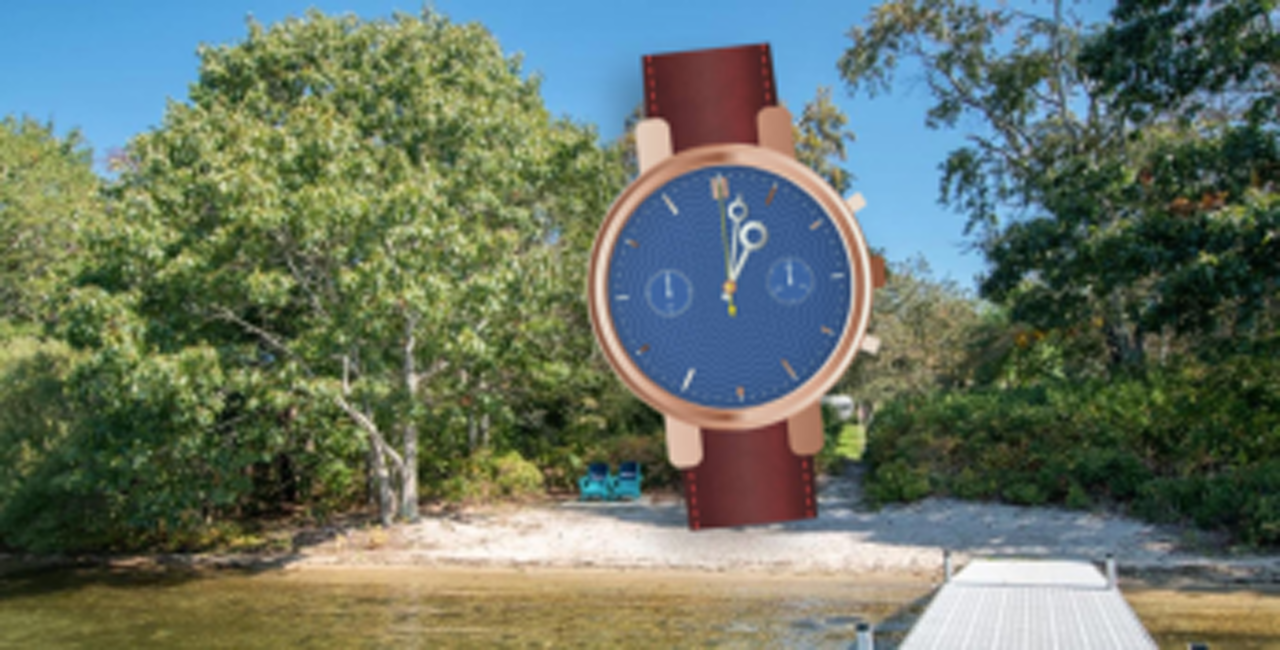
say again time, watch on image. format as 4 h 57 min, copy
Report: 1 h 02 min
